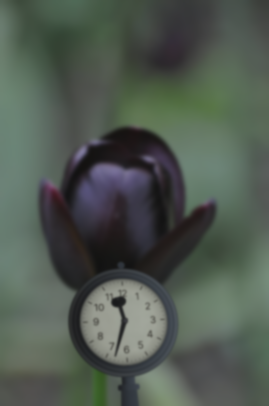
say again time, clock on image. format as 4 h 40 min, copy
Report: 11 h 33 min
